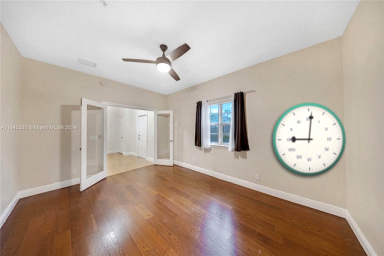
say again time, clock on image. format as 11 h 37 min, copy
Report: 9 h 01 min
